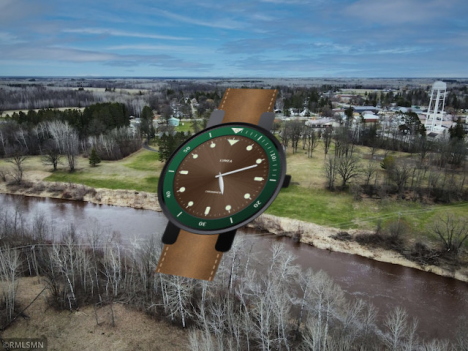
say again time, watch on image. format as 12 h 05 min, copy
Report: 5 h 11 min
